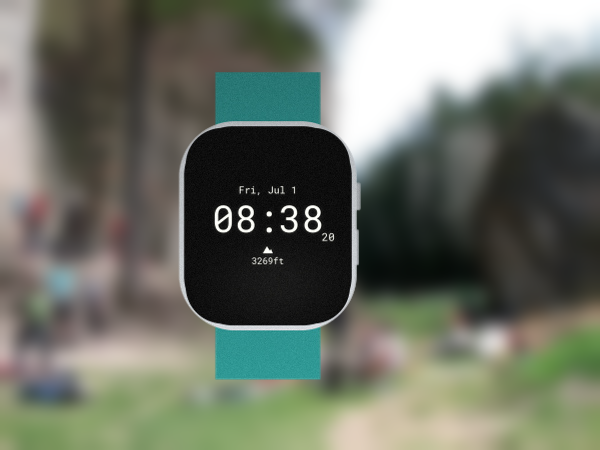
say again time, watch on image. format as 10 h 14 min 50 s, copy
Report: 8 h 38 min 20 s
